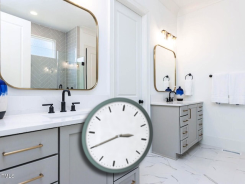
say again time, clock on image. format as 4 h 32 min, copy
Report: 2 h 40 min
